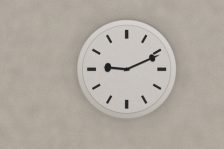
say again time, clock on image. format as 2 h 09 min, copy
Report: 9 h 11 min
